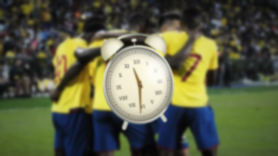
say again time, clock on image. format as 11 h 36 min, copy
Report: 11 h 31 min
